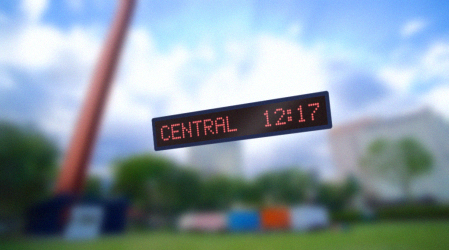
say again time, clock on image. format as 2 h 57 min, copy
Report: 12 h 17 min
